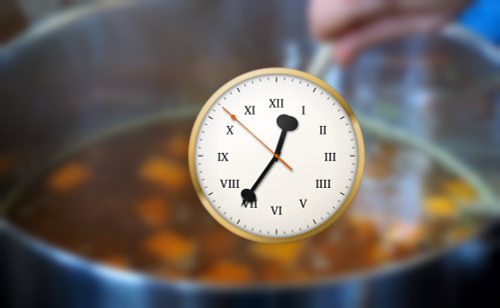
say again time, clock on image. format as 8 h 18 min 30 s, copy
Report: 12 h 35 min 52 s
